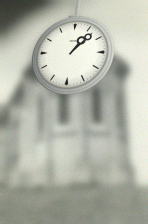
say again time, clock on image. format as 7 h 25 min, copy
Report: 1 h 07 min
